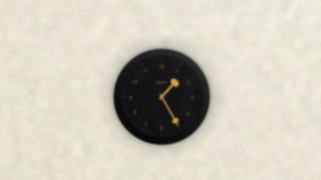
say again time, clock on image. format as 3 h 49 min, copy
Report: 1 h 25 min
